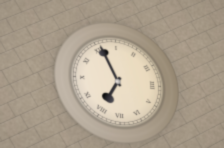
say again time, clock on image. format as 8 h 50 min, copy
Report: 8 h 01 min
